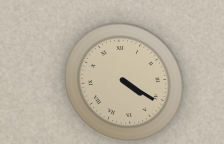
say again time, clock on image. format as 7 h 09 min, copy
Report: 4 h 21 min
